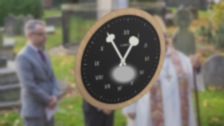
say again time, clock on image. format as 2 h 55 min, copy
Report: 12 h 54 min
